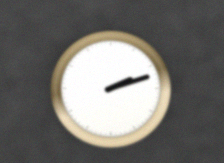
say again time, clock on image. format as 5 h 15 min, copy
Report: 2 h 12 min
